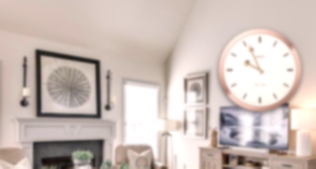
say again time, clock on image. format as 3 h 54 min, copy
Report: 9 h 56 min
